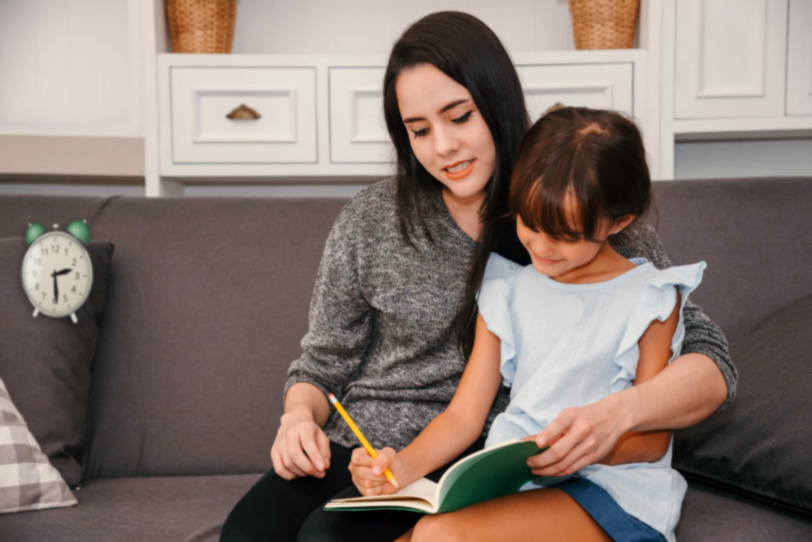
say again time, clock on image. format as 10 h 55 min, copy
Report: 2 h 29 min
